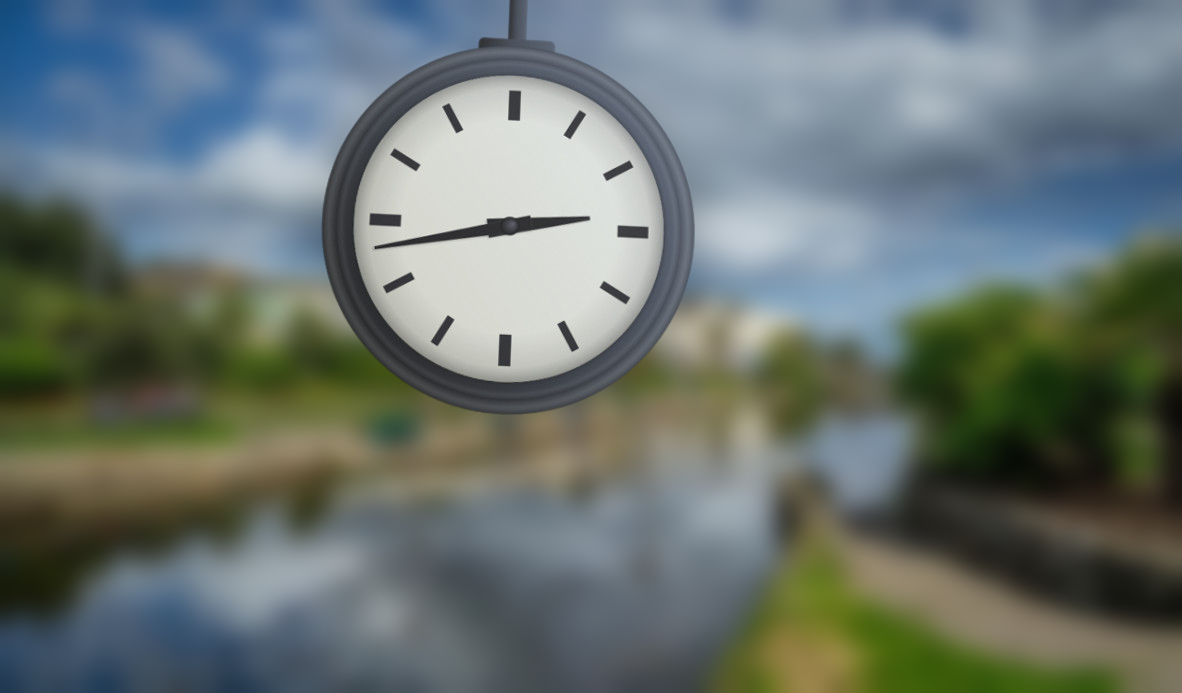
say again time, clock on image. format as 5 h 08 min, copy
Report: 2 h 43 min
